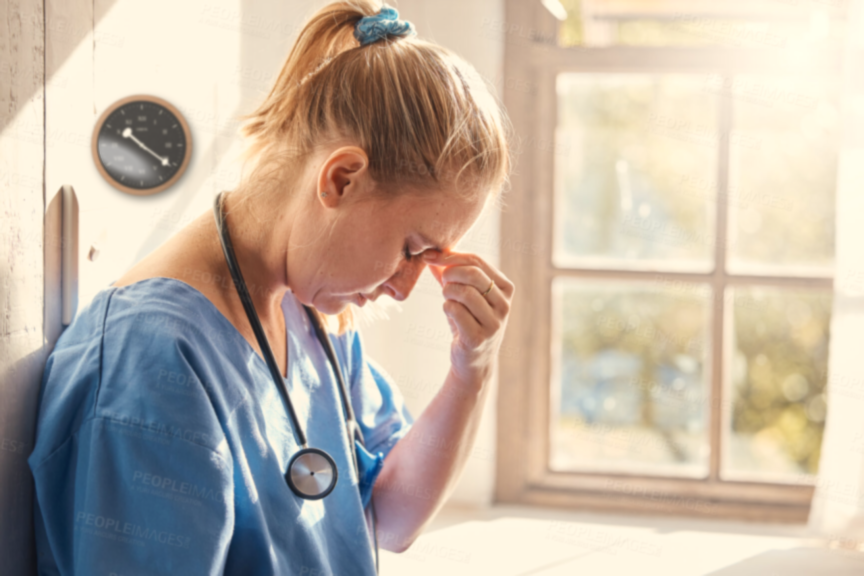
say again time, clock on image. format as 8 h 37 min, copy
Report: 10 h 21 min
